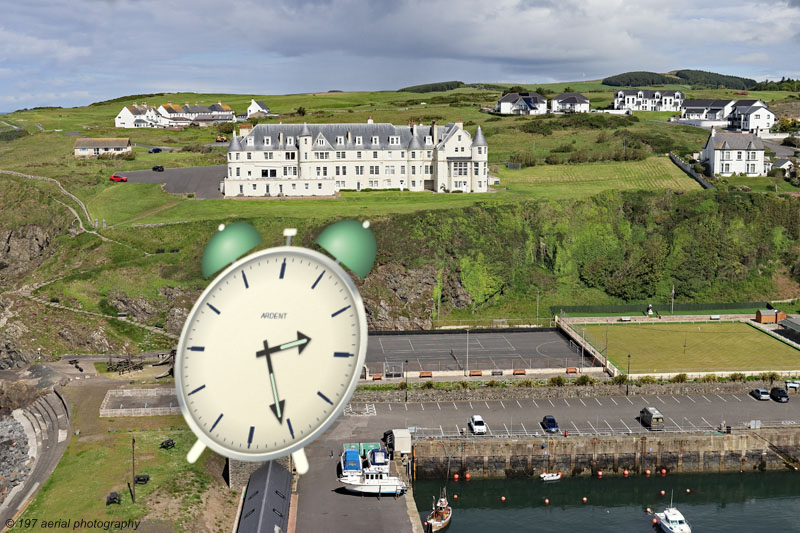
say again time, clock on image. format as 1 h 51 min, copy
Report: 2 h 26 min
